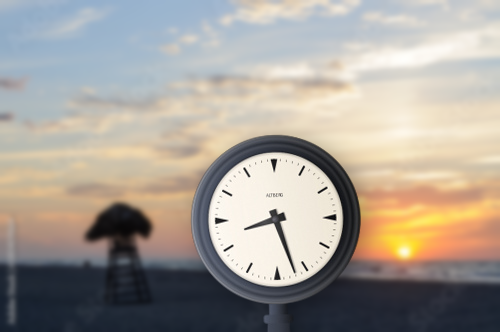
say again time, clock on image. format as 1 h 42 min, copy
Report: 8 h 27 min
